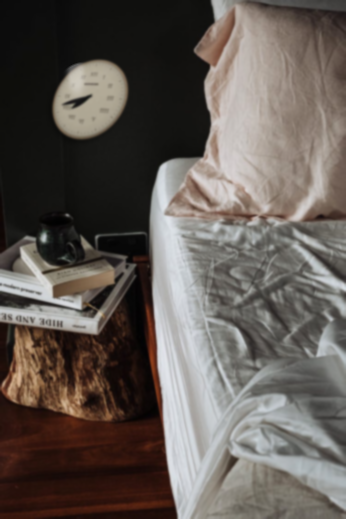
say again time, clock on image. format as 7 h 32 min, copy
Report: 7 h 42 min
